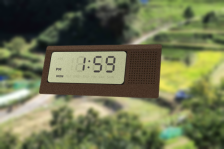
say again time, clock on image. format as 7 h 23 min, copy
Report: 1 h 59 min
